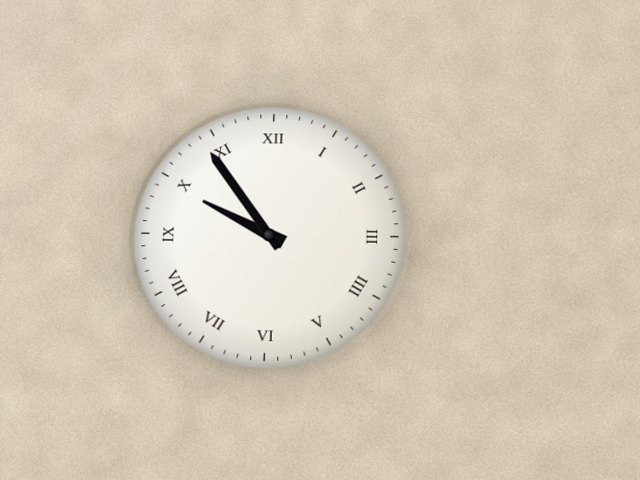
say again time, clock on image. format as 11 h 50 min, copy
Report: 9 h 54 min
